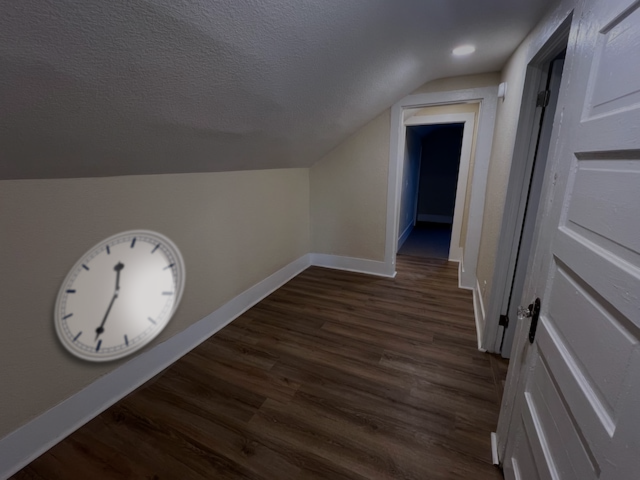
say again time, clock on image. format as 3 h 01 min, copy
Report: 11 h 31 min
